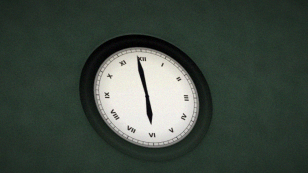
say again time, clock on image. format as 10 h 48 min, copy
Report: 5 h 59 min
